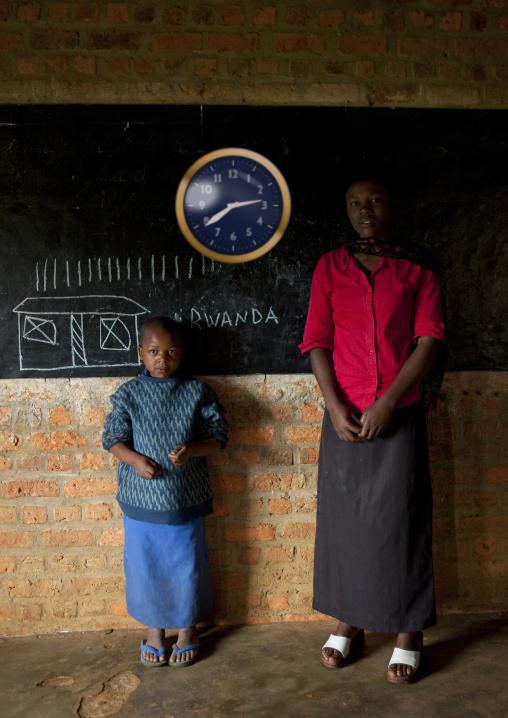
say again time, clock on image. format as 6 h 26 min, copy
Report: 2 h 39 min
